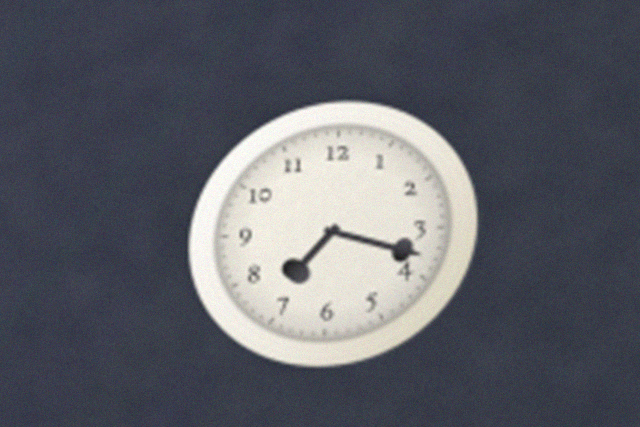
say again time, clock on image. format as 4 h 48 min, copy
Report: 7 h 18 min
